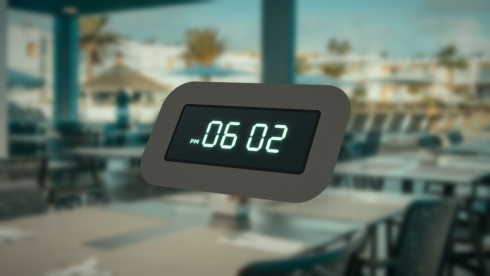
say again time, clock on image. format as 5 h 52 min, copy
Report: 6 h 02 min
